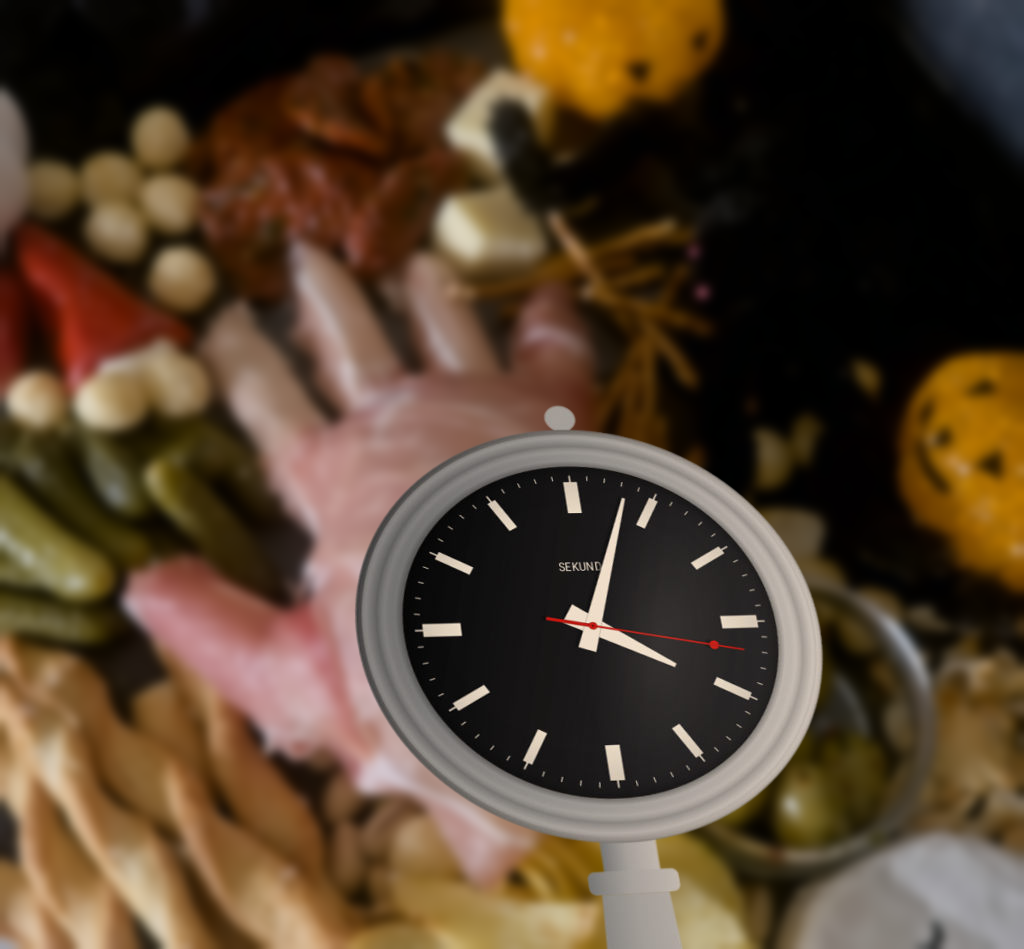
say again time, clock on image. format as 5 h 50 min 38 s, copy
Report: 4 h 03 min 17 s
